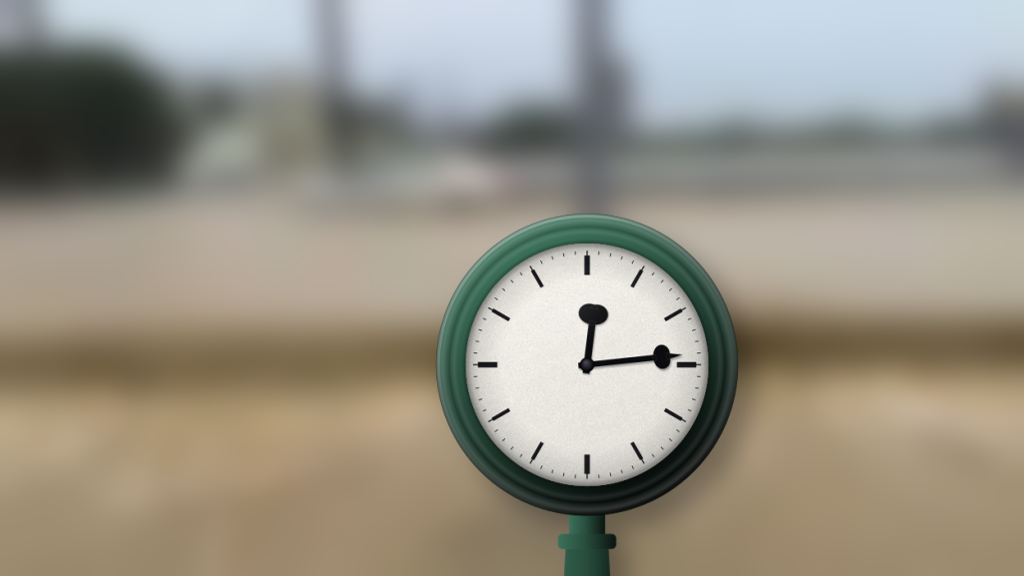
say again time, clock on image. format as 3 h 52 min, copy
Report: 12 h 14 min
